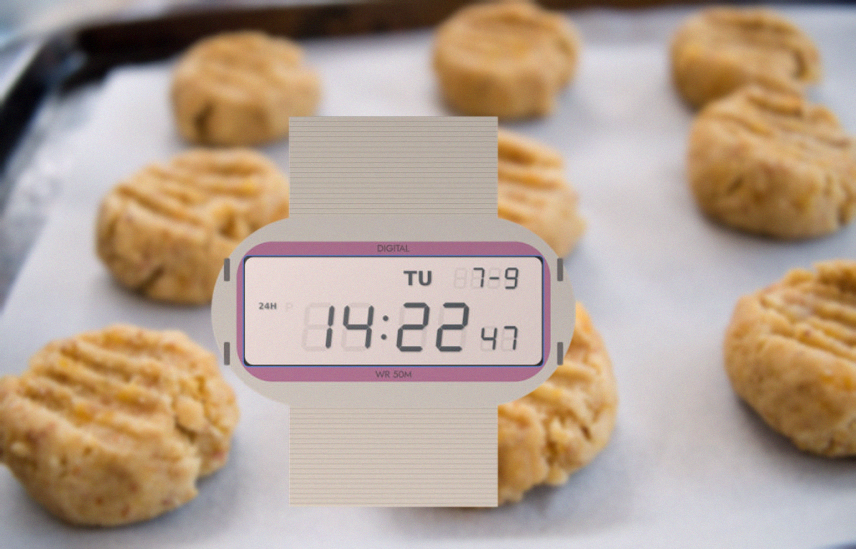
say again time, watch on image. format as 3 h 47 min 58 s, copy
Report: 14 h 22 min 47 s
